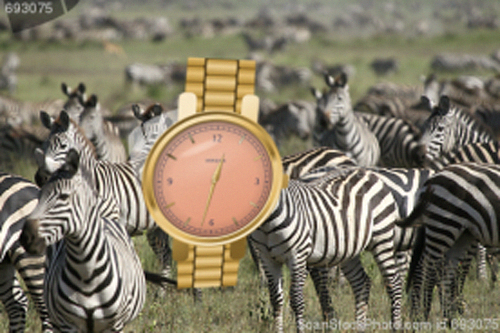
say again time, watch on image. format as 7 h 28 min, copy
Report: 12 h 32 min
